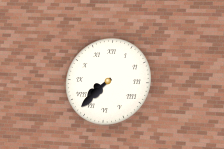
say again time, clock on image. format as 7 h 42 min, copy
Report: 7 h 37 min
